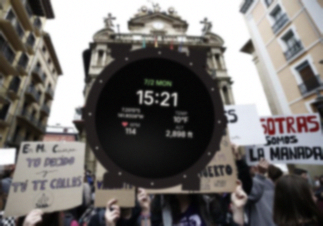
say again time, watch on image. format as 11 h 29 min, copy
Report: 15 h 21 min
